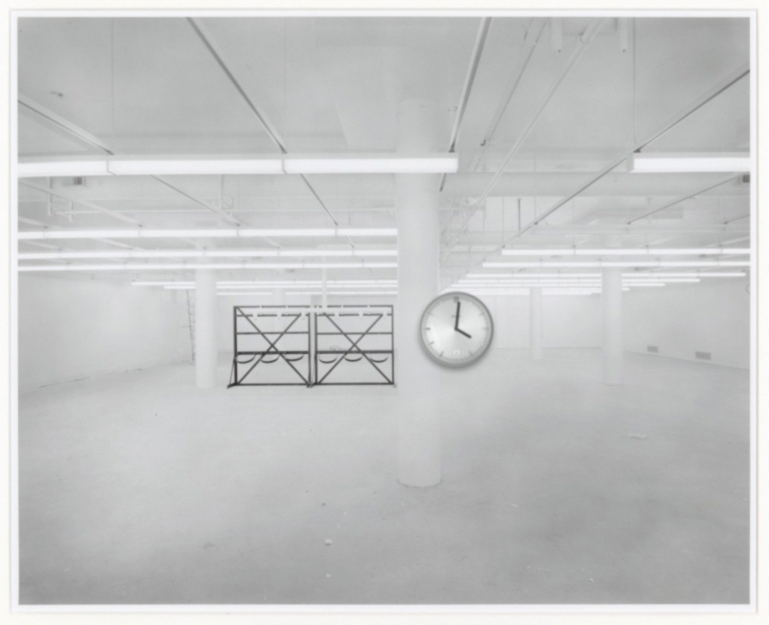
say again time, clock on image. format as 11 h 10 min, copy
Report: 4 h 01 min
